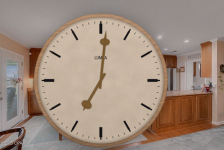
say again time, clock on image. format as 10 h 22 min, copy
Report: 7 h 01 min
